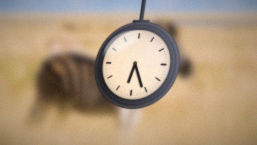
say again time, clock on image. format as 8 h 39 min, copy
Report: 6 h 26 min
